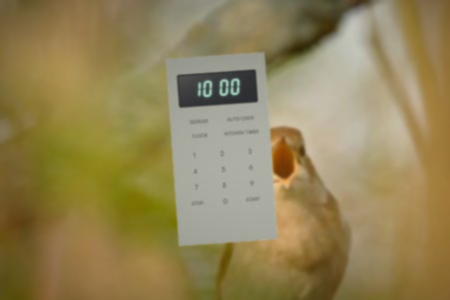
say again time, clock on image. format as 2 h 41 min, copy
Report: 10 h 00 min
